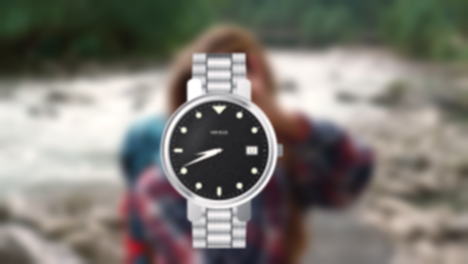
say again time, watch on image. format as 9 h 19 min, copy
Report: 8 h 41 min
